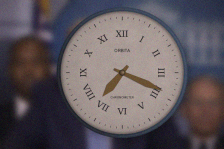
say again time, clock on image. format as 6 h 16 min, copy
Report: 7 h 19 min
